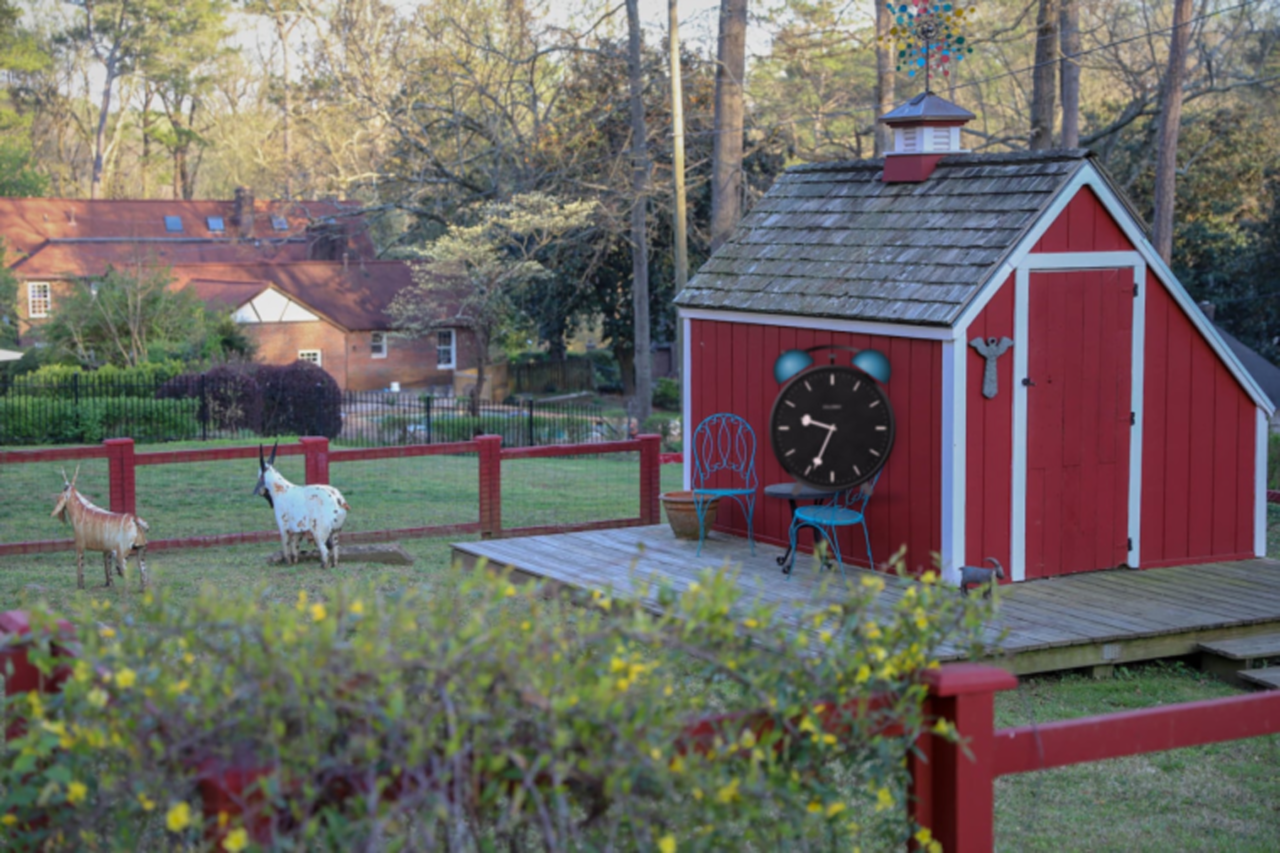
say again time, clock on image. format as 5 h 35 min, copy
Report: 9 h 34 min
